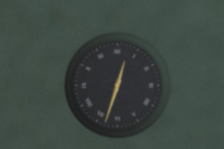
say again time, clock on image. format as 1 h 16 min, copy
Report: 12 h 33 min
